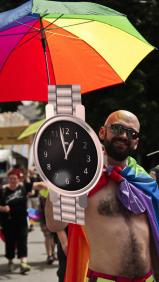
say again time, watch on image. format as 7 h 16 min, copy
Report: 12 h 58 min
